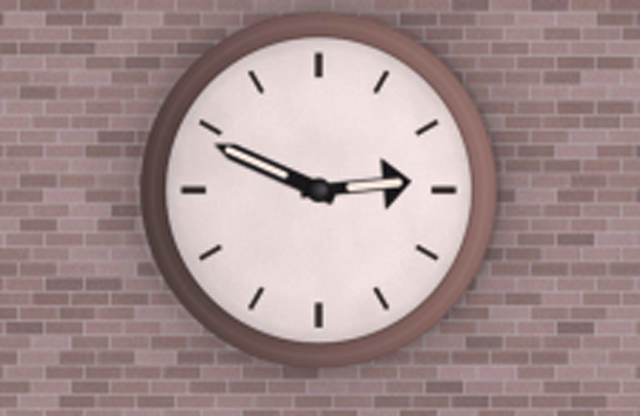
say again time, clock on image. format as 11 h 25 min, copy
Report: 2 h 49 min
